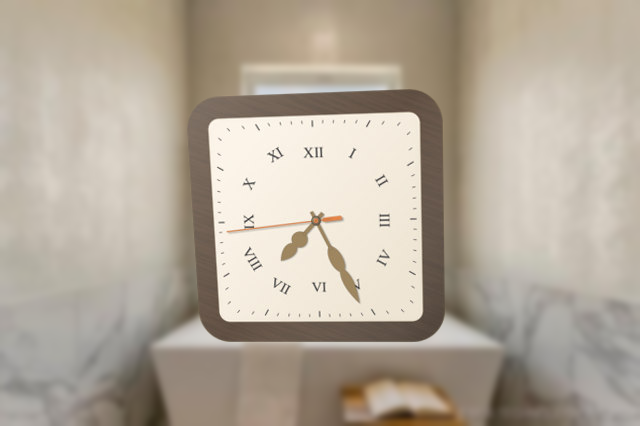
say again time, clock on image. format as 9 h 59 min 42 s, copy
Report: 7 h 25 min 44 s
